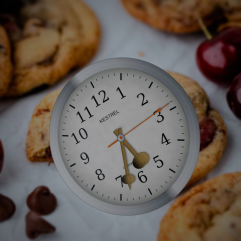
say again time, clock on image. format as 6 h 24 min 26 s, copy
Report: 5 h 33 min 14 s
